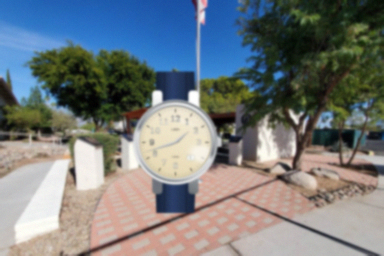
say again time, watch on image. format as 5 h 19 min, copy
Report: 1 h 42 min
